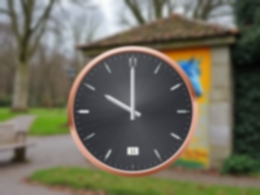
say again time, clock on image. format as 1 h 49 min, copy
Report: 10 h 00 min
